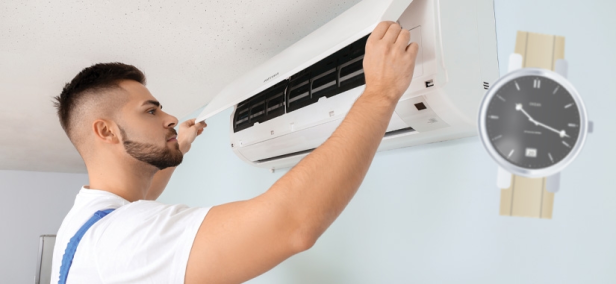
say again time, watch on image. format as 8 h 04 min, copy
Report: 10 h 18 min
